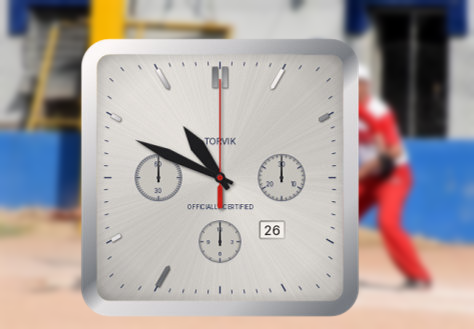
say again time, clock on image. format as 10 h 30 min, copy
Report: 10 h 49 min
